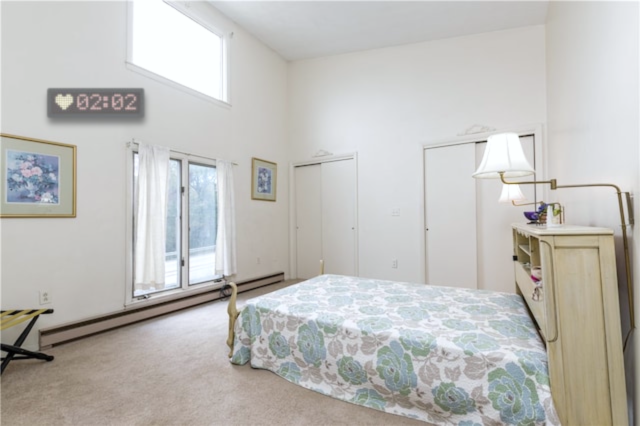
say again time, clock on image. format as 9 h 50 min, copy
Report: 2 h 02 min
